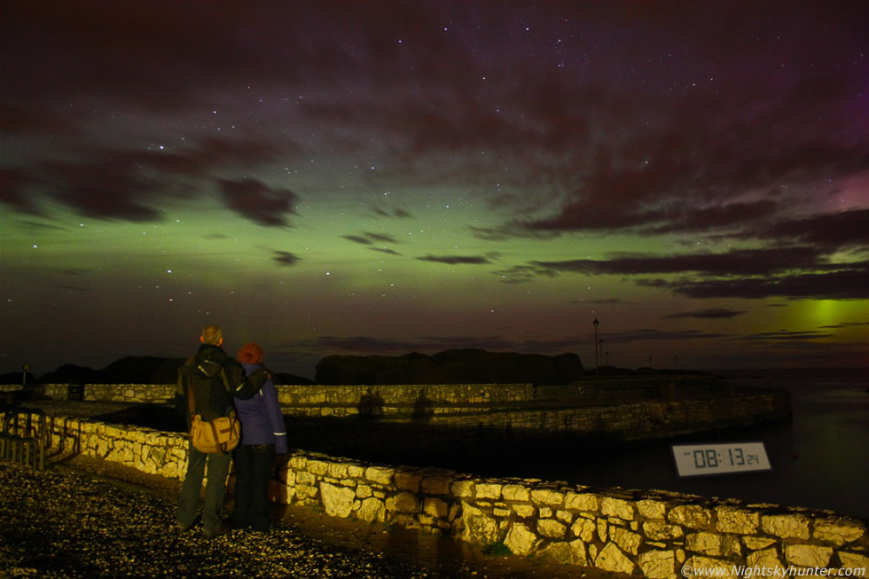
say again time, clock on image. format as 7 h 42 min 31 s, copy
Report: 8 h 13 min 24 s
